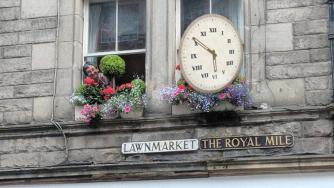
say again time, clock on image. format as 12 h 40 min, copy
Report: 5 h 51 min
